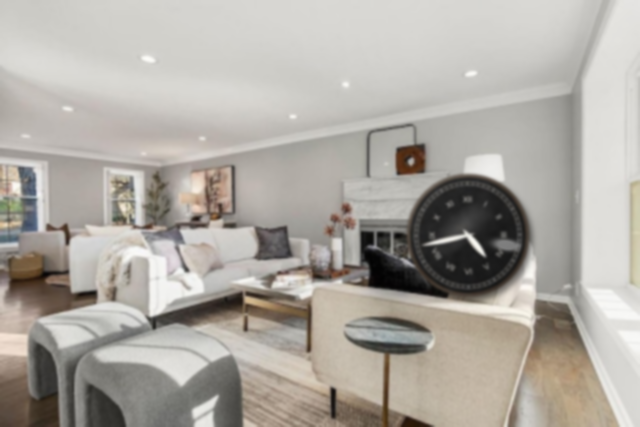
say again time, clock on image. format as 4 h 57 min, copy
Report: 4 h 43 min
